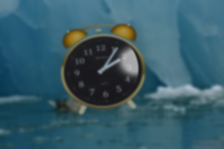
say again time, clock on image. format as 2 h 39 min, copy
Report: 2 h 06 min
